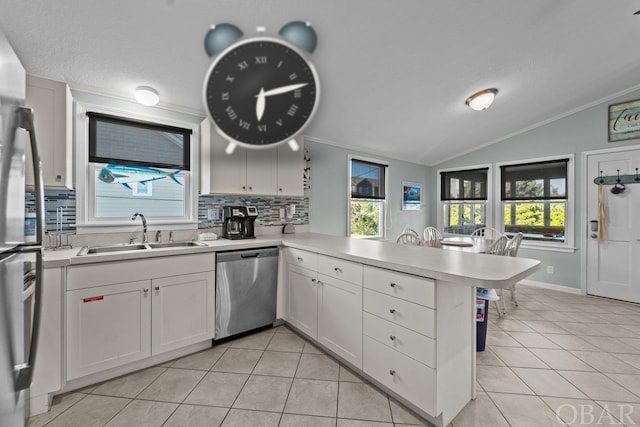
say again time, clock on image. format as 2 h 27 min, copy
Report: 6 h 13 min
